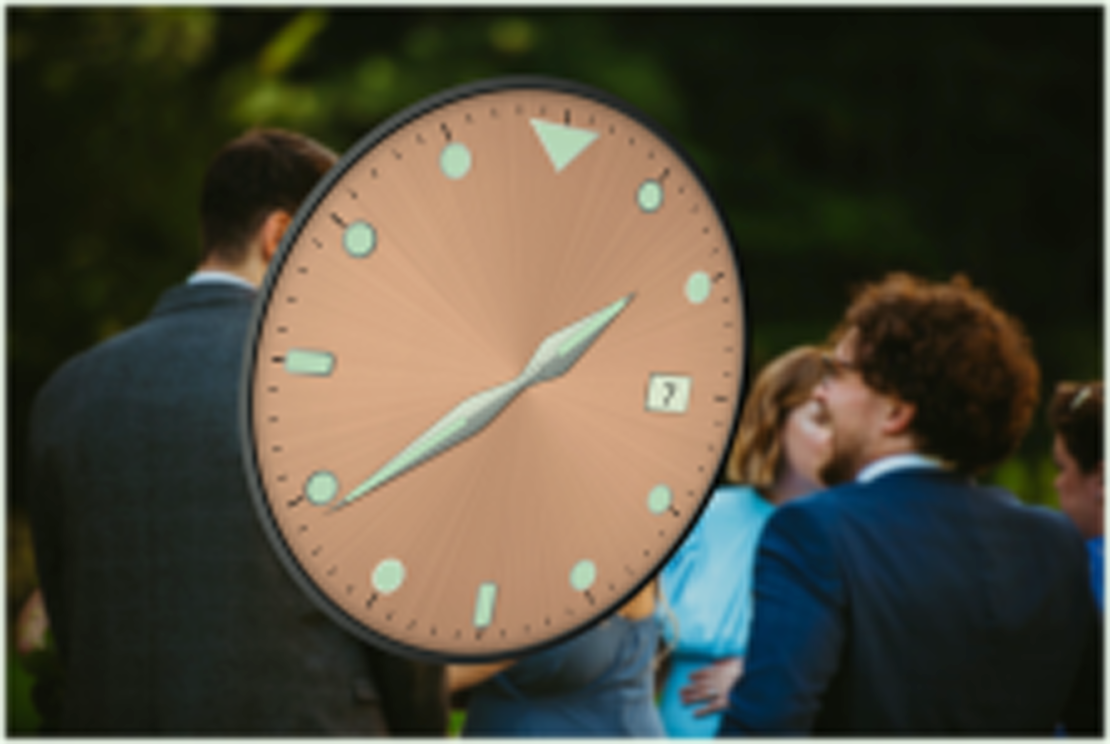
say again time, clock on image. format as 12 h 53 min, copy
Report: 1 h 39 min
